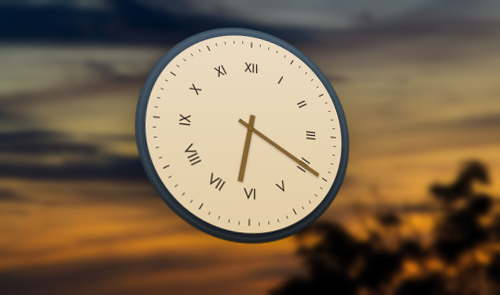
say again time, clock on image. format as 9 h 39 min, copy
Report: 6 h 20 min
